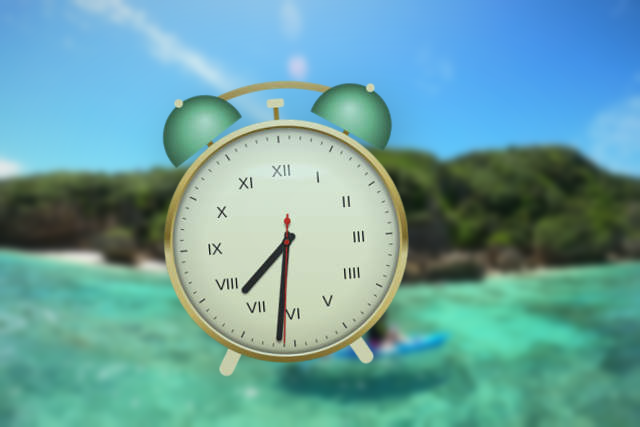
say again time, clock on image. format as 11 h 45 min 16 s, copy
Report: 7 h 31 min 31 s
